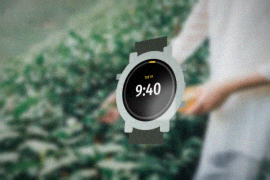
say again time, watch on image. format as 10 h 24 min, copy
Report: 9 h 40 min
